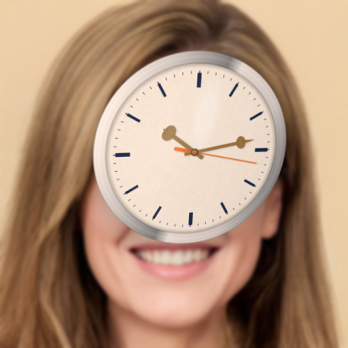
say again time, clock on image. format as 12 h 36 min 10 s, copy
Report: 10 h 13 min 17 s
